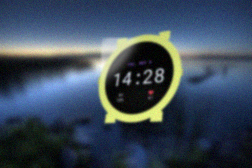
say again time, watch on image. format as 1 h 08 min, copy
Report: 14 h 28 min
